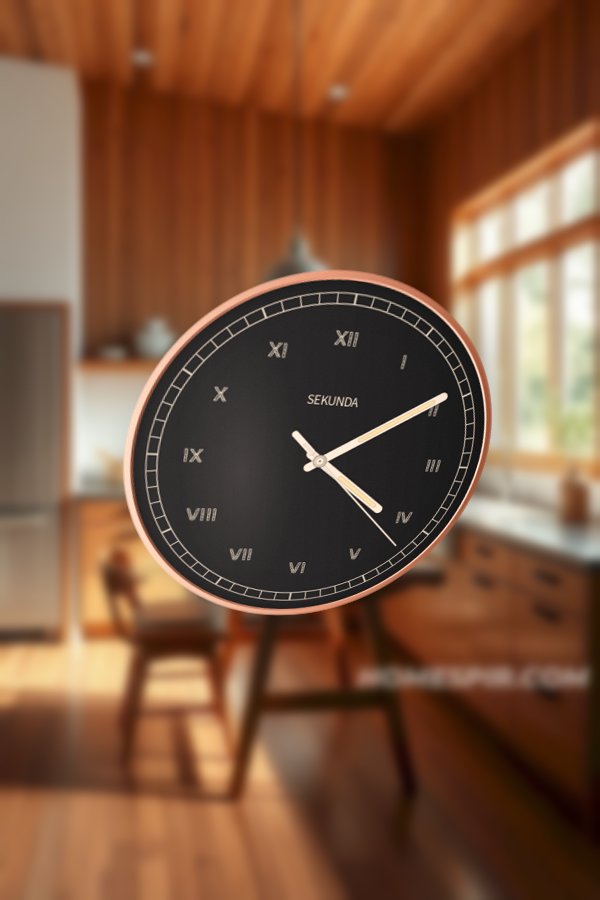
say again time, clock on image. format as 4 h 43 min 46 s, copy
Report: 4 h 09 min 22 s
